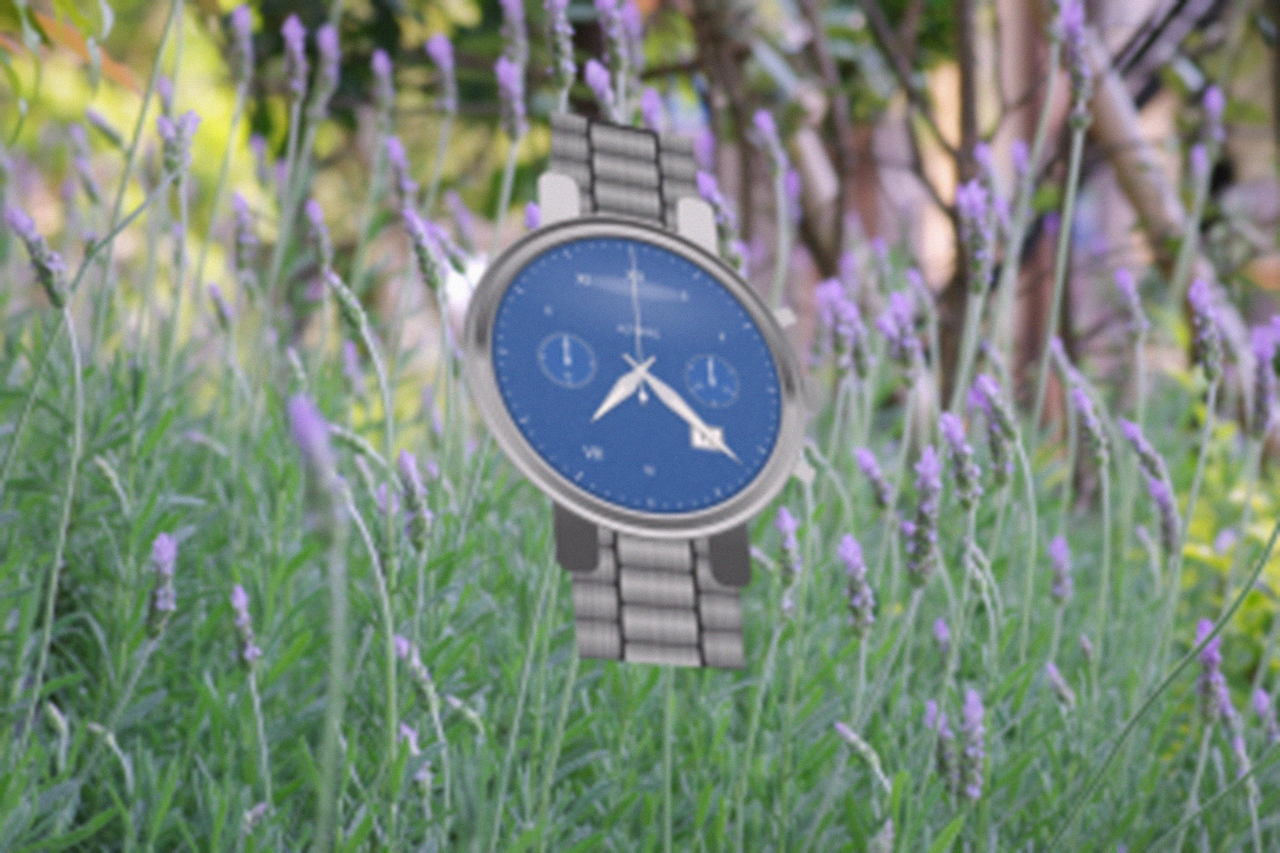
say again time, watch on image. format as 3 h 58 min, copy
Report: 7 h 22 min
